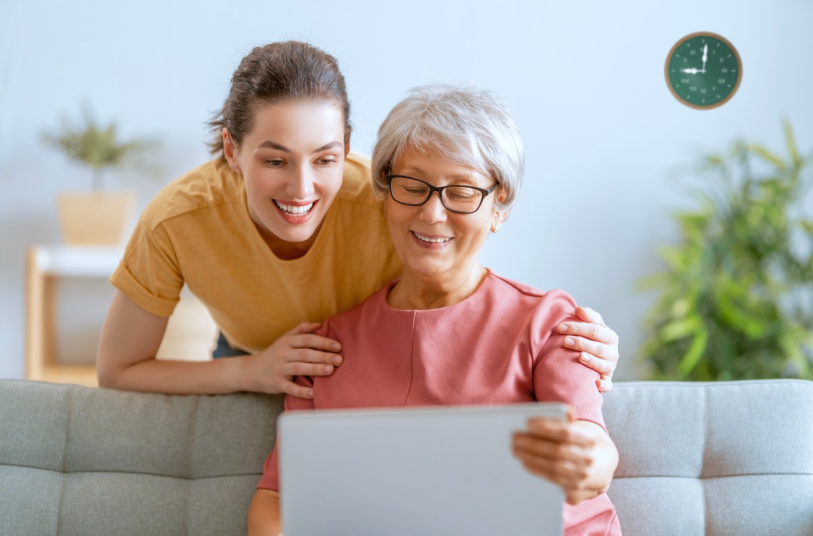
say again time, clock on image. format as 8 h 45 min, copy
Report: 9 h 01 min
